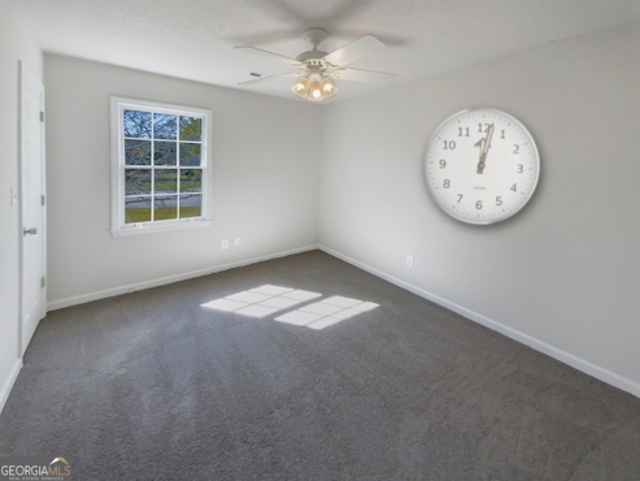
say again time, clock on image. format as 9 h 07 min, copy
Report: 12 h 02 min
